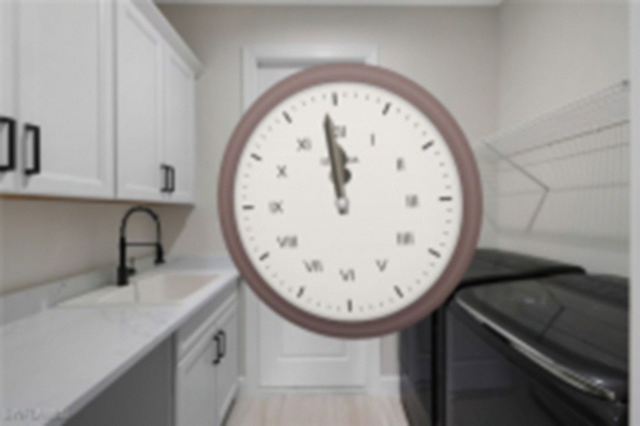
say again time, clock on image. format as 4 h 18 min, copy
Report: 11 h 59 min
